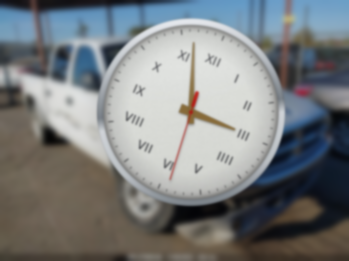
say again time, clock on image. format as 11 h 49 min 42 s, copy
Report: 2 h 56 min 29 s
